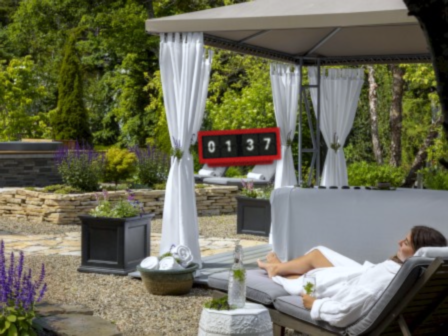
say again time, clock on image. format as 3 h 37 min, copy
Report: 1 h 37 min
